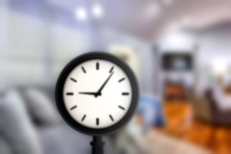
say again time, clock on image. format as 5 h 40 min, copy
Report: 9 h 06 min
